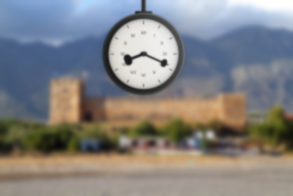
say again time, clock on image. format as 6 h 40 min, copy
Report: 8 h 19 min
